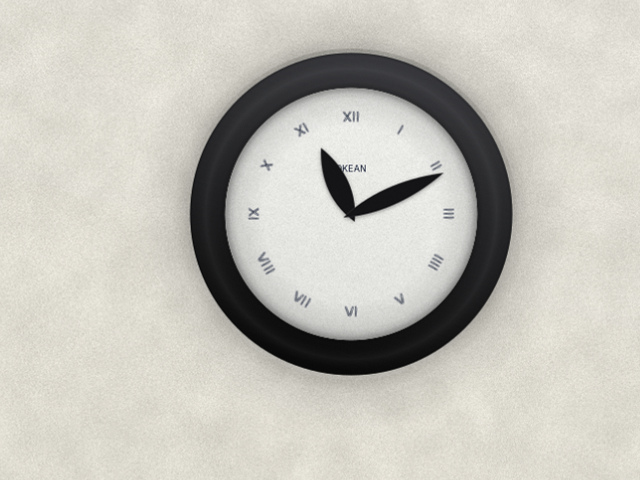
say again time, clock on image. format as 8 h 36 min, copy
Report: 11 h 11 min
